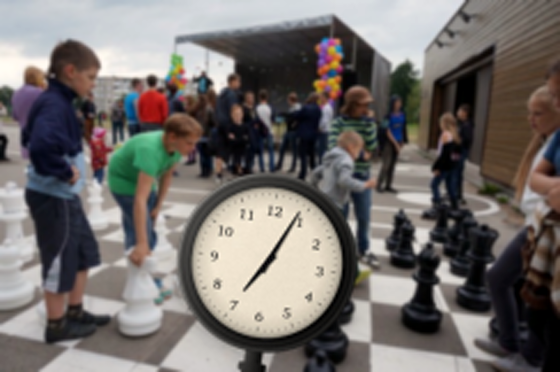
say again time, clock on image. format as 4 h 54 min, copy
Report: 7 h 04 min
